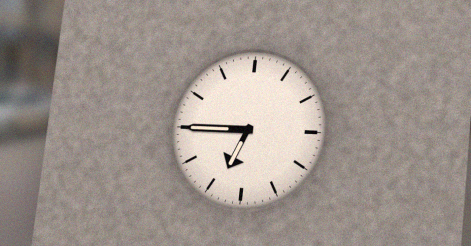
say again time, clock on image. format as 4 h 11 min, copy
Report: 6 h 45 min
